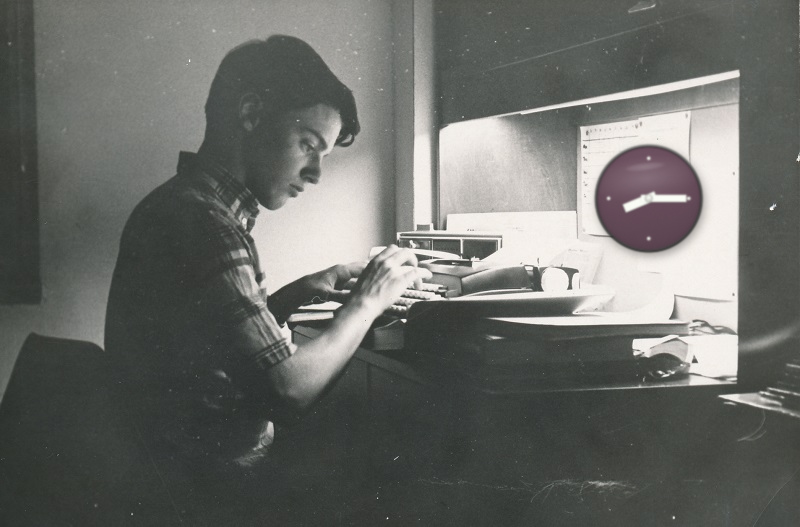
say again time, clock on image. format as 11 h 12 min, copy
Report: 8 h 15 min
